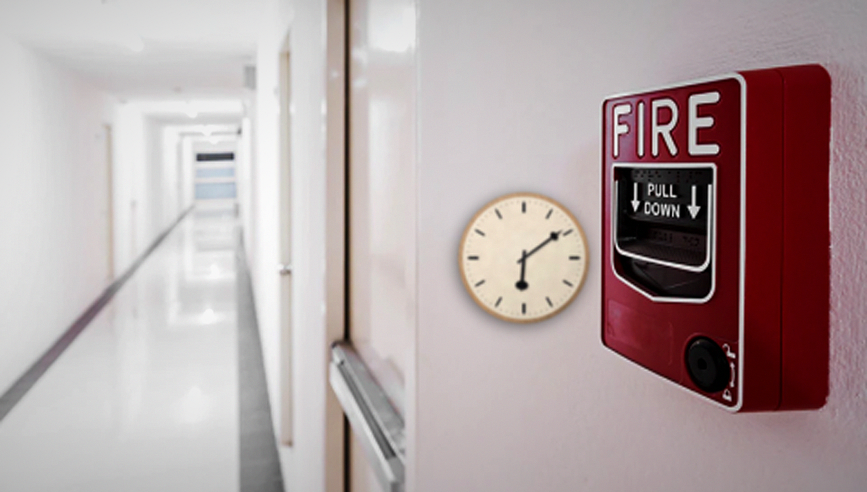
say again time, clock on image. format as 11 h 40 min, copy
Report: 6 h 09 min
